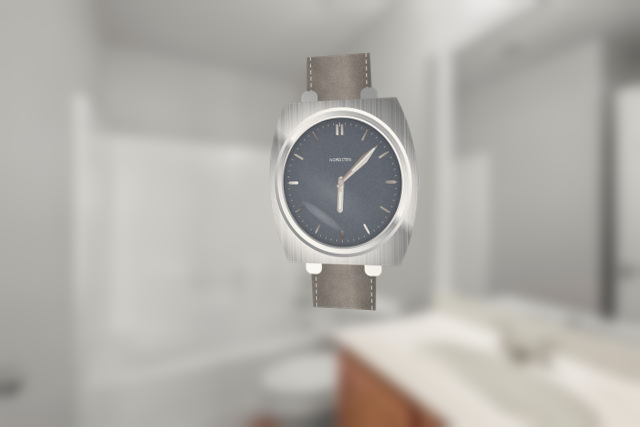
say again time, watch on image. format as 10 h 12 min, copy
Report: 6 h 08 min
